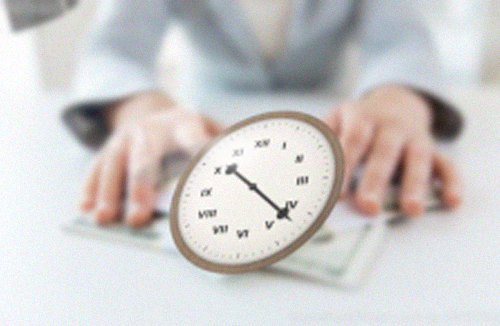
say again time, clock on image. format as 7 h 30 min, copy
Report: 10 h 22 min
